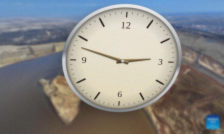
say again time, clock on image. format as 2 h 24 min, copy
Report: 2 h 48 min
